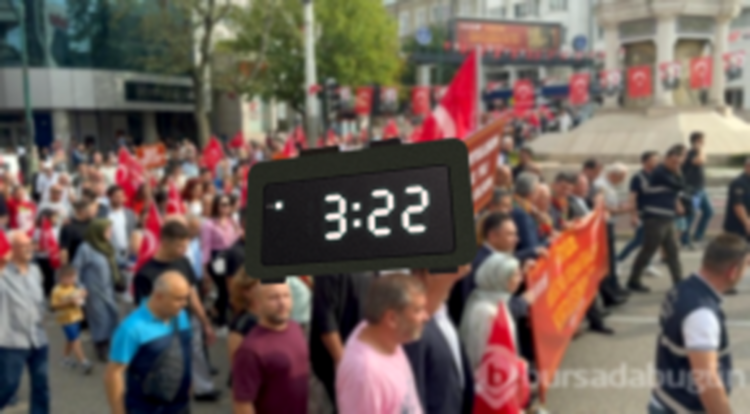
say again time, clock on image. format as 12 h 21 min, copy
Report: 3 h 22 min
